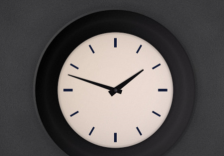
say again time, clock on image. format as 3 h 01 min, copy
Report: 1 h 48 min
